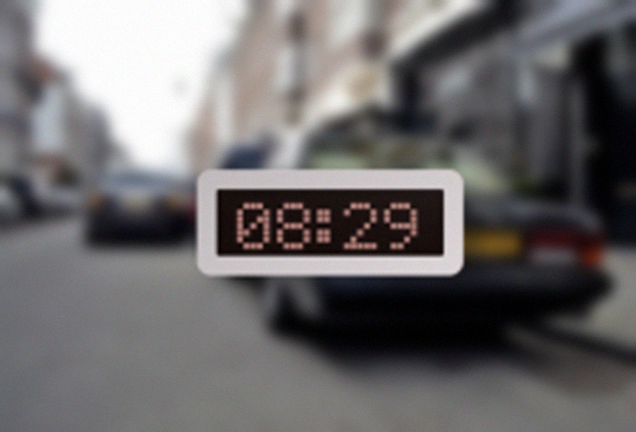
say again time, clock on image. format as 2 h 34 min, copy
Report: 8 h 29 min
